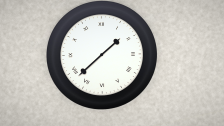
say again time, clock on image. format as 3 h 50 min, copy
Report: 1 h 38 min
